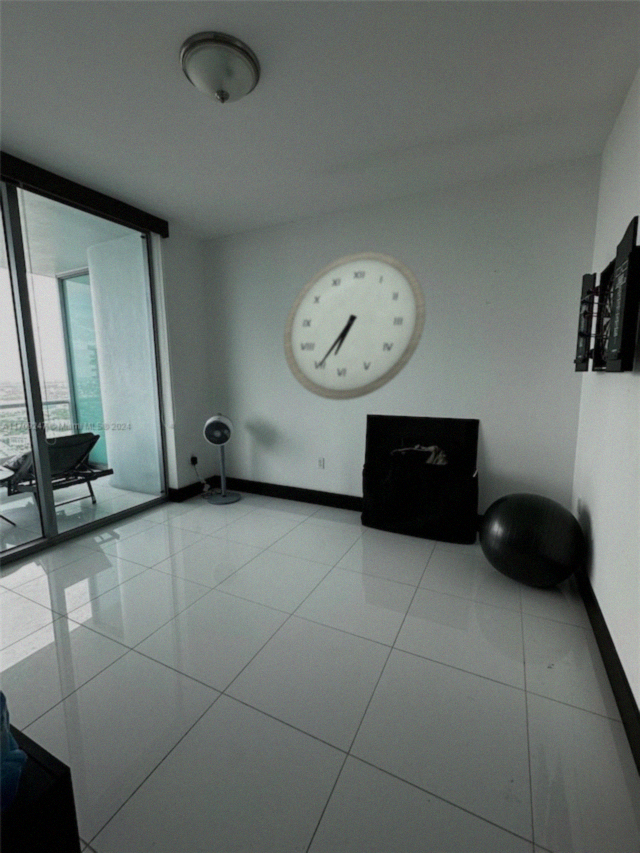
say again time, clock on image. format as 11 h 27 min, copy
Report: 6 h 35 min
